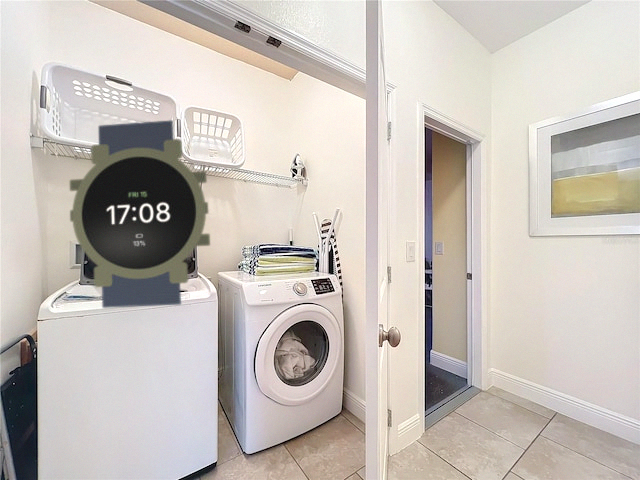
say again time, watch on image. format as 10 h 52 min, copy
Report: 17 h 08 min
